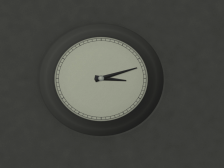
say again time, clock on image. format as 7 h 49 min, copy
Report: 3 h 12 min
